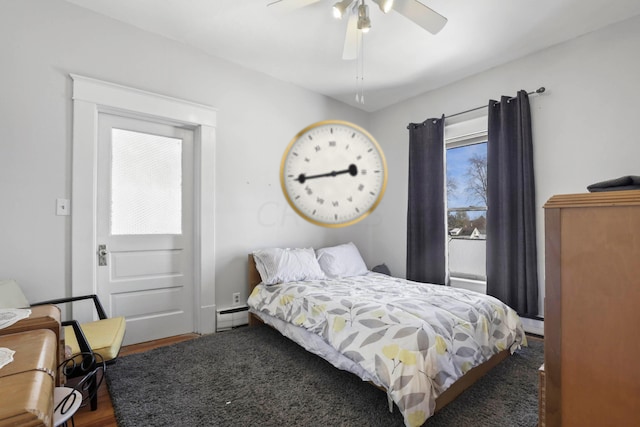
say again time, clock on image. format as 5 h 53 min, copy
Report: 2 h 44 min
